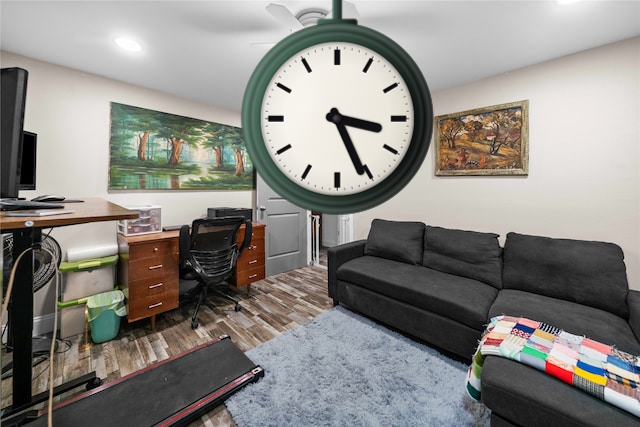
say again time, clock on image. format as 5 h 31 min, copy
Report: 3 h 26 min
